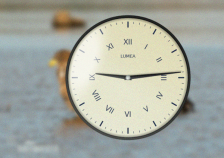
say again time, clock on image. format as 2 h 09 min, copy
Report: 9 h 14 min
